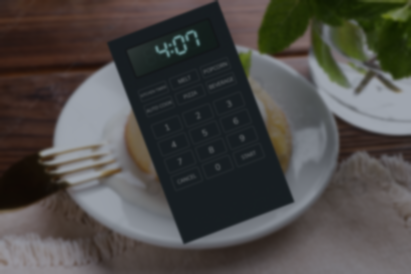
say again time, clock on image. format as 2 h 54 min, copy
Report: 4 h 07 min
